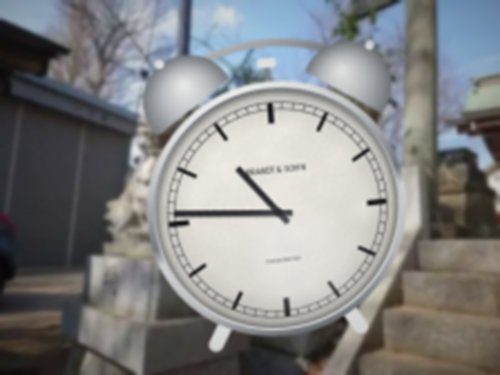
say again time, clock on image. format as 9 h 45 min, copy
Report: 10 h 46 min
